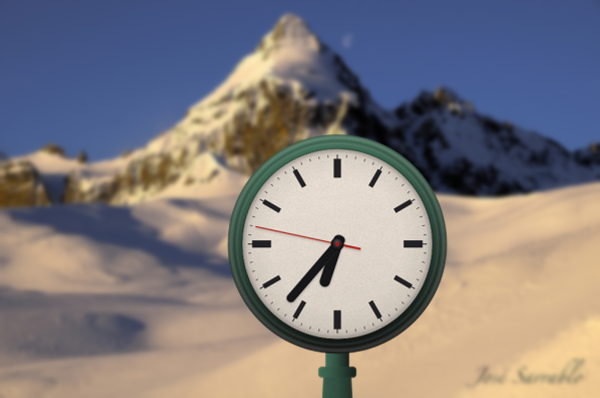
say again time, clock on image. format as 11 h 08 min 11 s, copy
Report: 6 h 36 min 47 s
